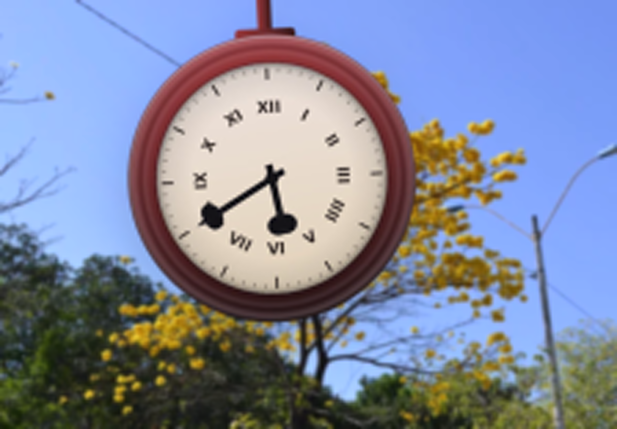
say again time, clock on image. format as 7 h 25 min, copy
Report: 5 h 40 min
